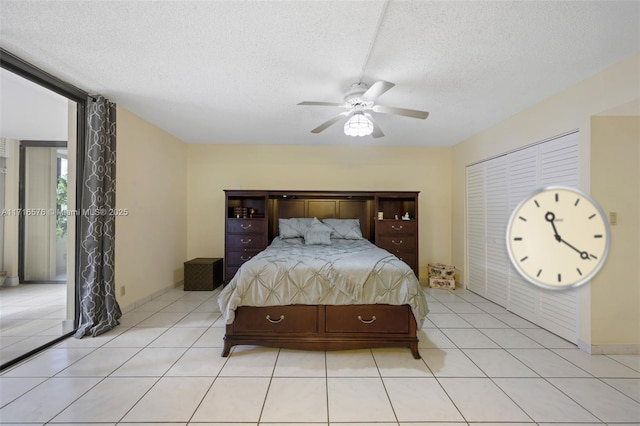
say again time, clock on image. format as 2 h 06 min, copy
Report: 11 h 21 min
